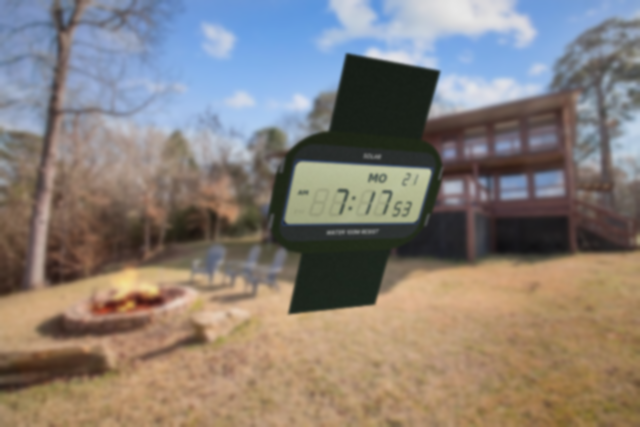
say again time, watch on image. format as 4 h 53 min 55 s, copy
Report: 7 h 17 min 53 s
